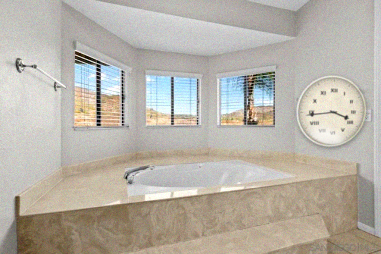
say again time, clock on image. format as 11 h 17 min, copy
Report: 3 h 44 min
